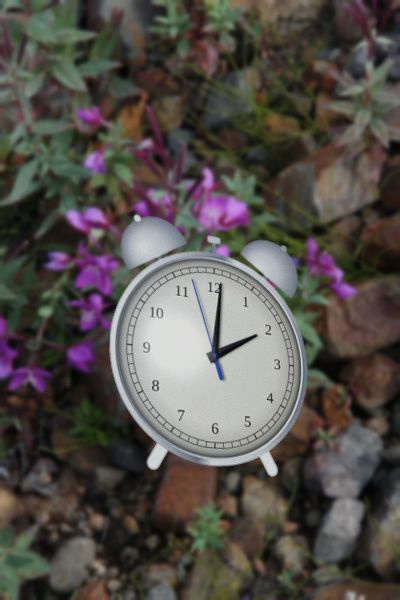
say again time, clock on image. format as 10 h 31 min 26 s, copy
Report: 2 h 00 min 57 s
